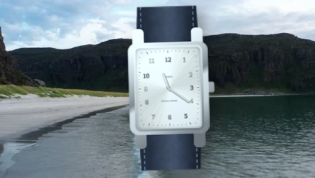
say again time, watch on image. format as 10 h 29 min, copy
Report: 11 h 21 min
